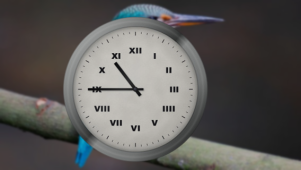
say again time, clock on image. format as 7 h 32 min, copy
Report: 10 h 45 min
